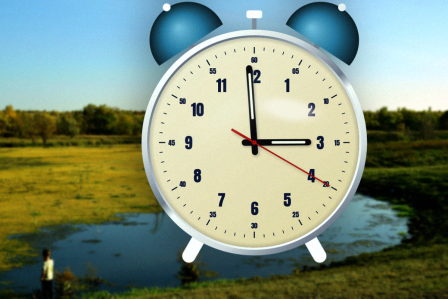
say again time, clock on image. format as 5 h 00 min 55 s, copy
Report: 2 h 59 min 20 s
